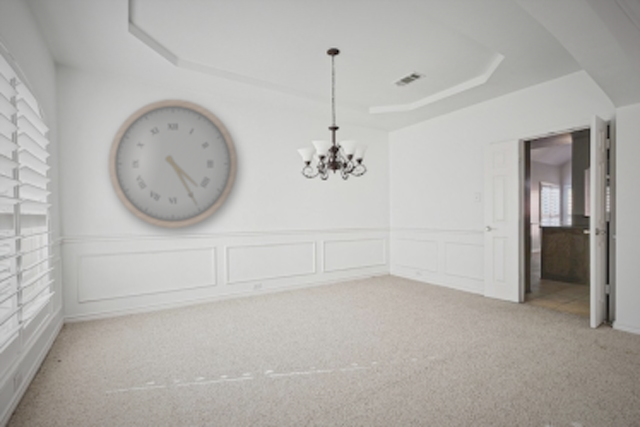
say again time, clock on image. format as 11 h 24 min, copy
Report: 4 h 25 min
